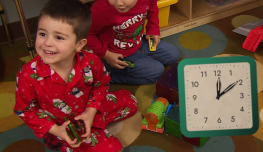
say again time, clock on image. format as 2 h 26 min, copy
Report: 12 h 09 min
